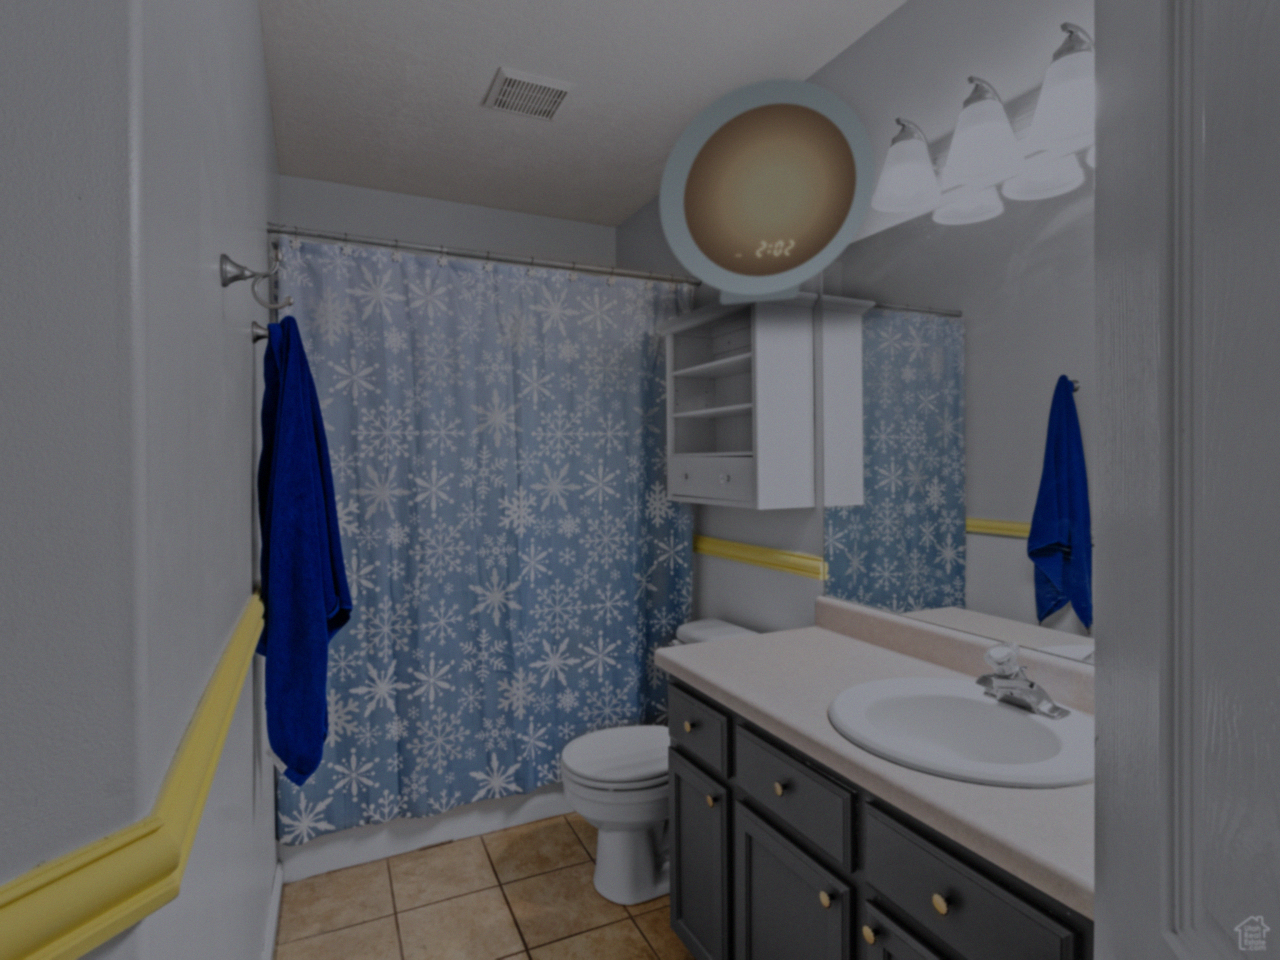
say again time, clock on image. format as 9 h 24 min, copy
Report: 2 h 02 min
